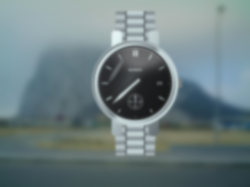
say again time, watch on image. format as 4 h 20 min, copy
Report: 7 h 38 min
